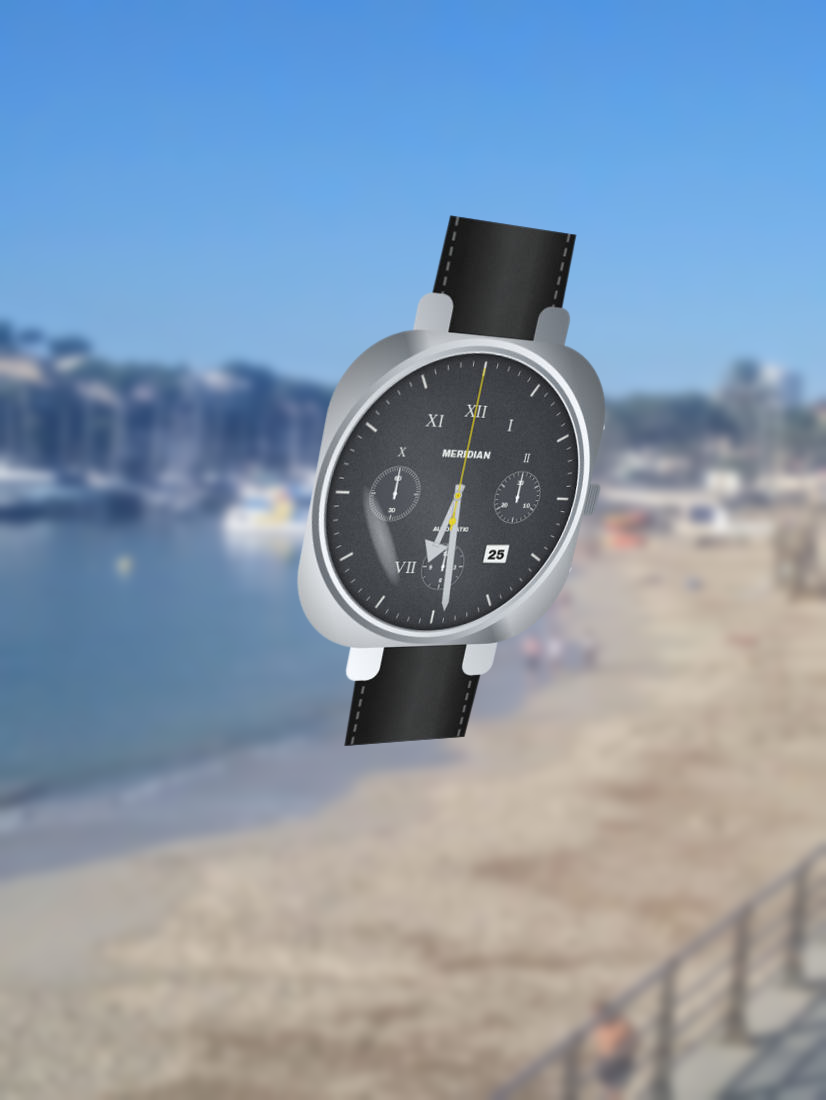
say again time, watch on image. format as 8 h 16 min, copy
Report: 6 h 29 min
